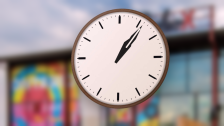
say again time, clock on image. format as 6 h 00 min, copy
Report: 1 h 06 min
